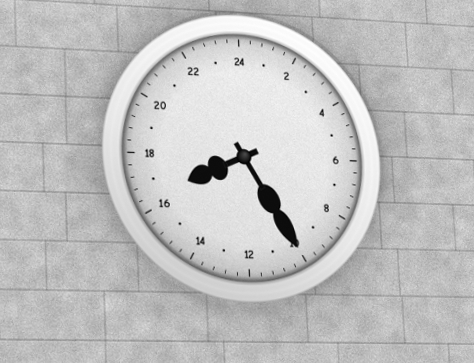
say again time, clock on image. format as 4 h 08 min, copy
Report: 16 h 25 min
